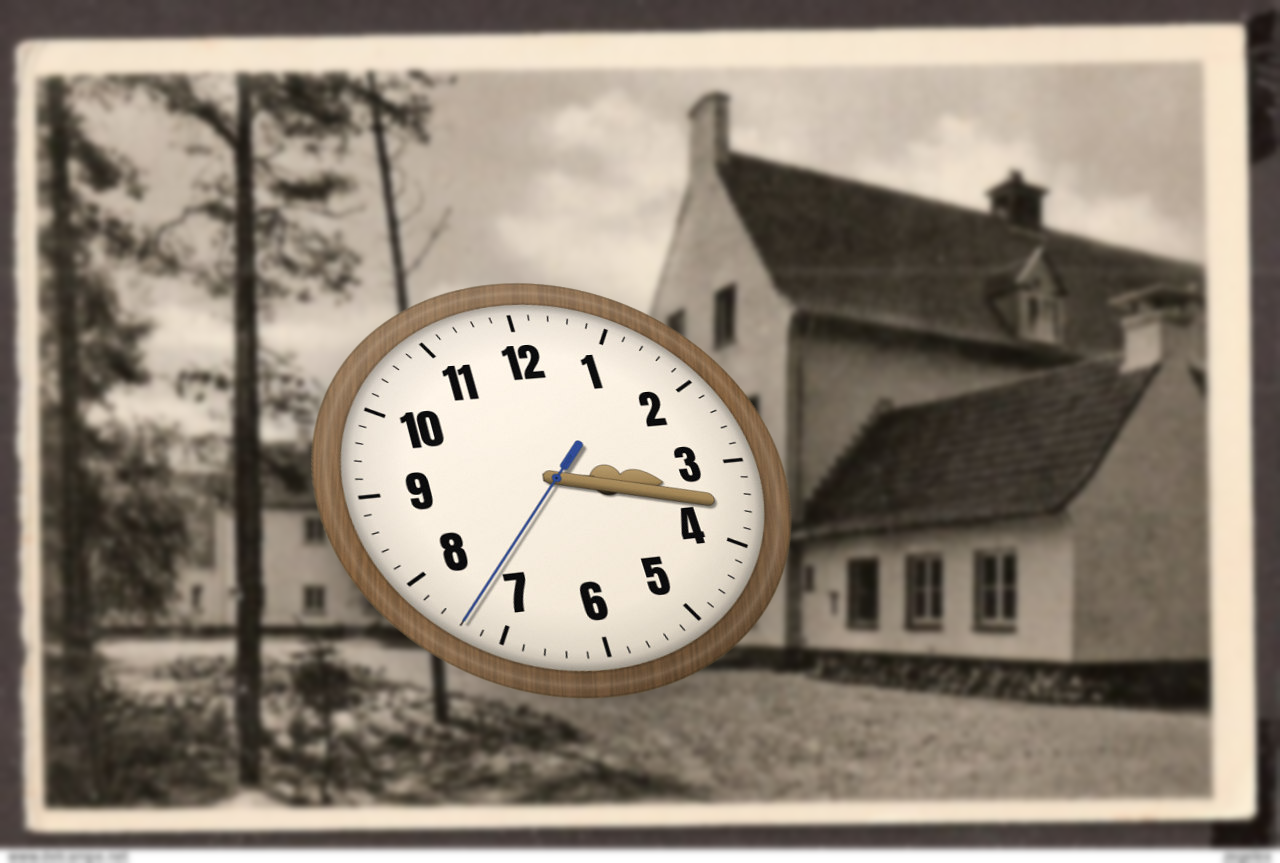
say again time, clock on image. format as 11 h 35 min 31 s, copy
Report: 3 h 17 min 37 s
